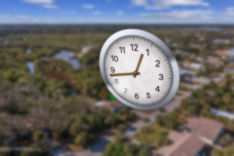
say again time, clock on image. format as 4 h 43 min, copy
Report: 12 h 43 min
